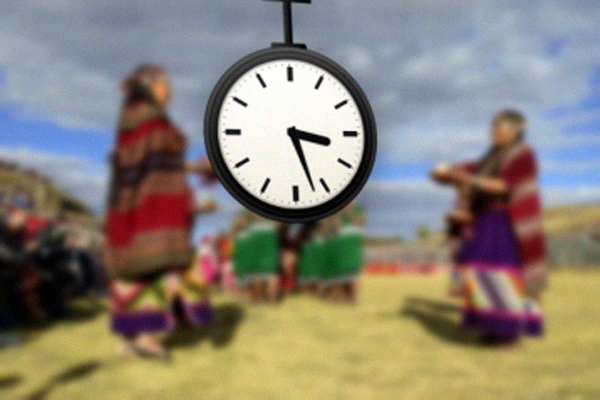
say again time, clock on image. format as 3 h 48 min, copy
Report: 3 h 27 min
